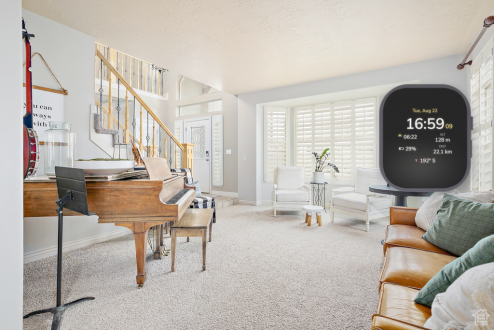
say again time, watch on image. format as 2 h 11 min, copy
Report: 16 h 59 min
